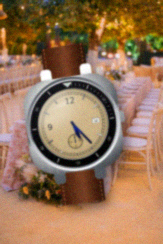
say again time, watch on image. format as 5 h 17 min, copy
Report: 5 h 24 min
